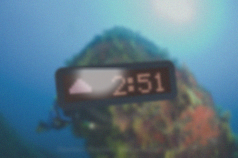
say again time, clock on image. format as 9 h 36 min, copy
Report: 2 h 51 min
